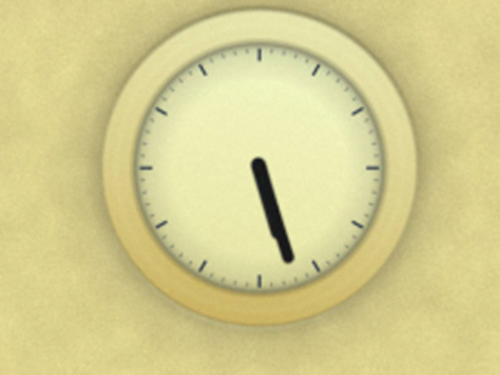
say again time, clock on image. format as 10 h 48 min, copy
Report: 5 h 27 min
